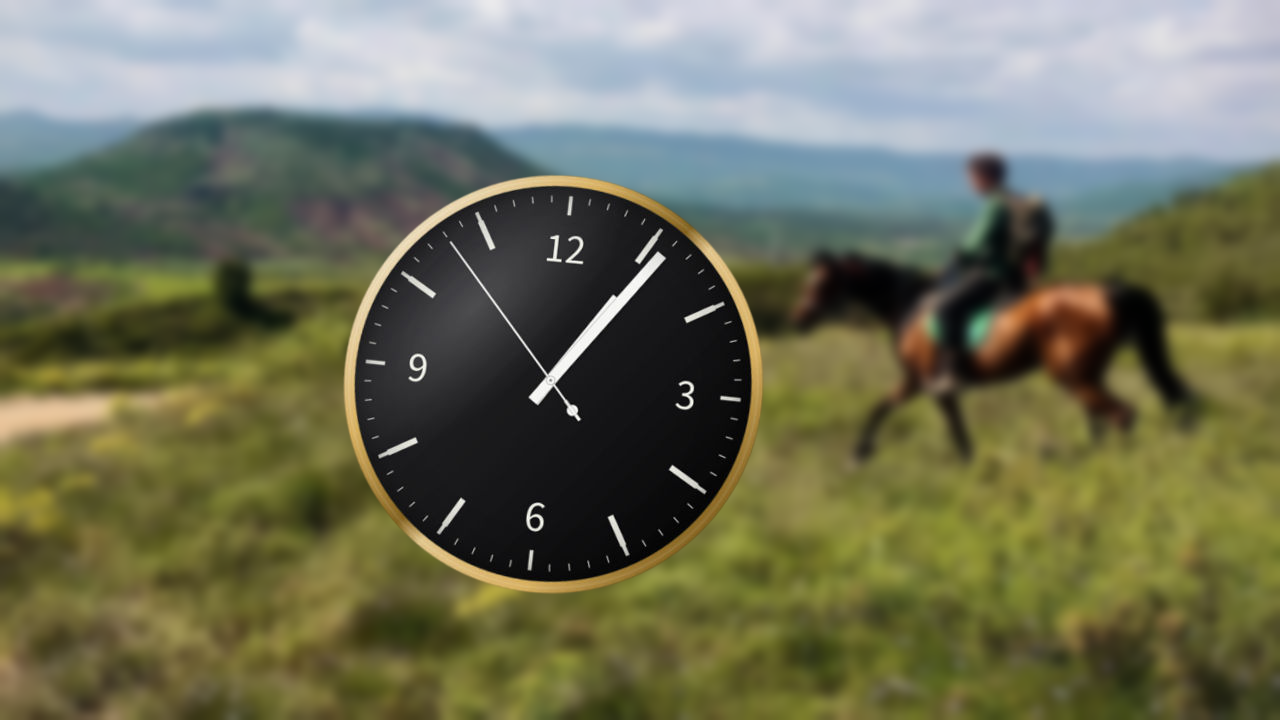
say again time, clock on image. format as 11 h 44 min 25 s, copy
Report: 1 h 05 min 53 s
